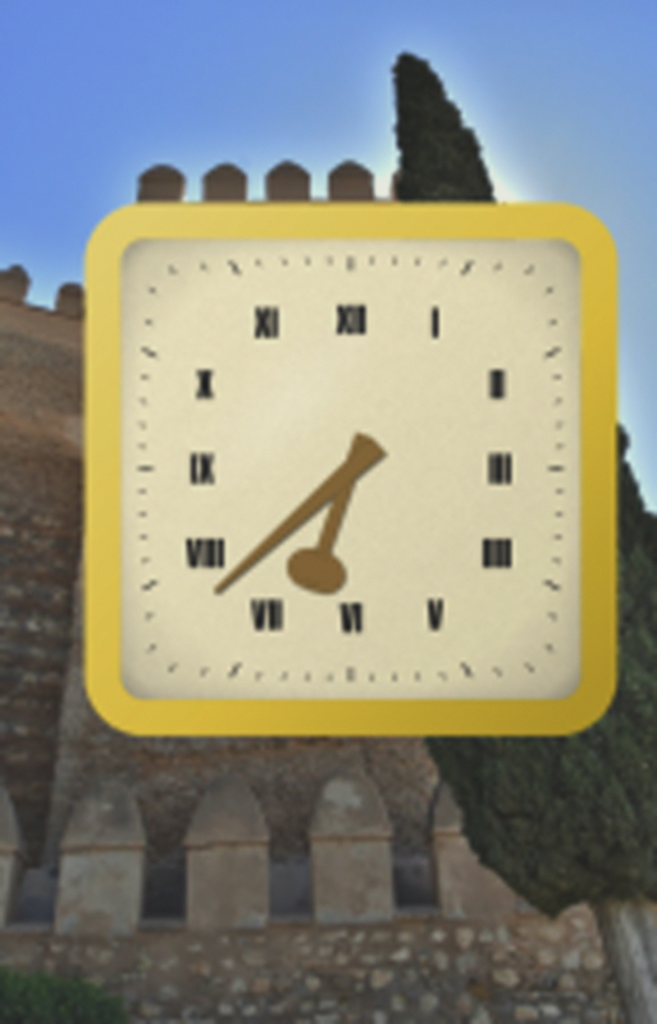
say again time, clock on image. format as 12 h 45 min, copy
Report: 6 h 38 min
